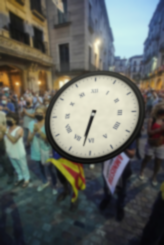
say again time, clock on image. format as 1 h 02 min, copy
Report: 6 h 32 min
